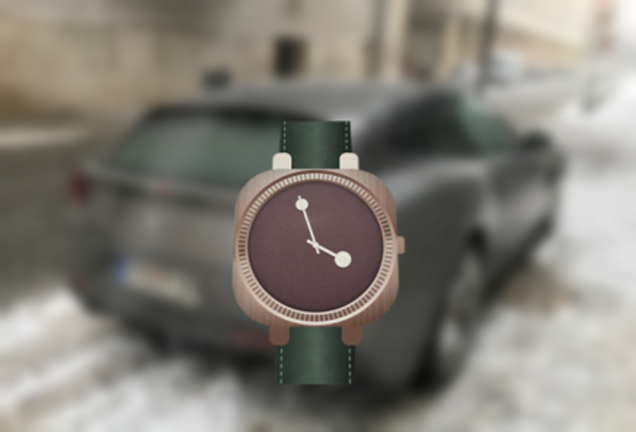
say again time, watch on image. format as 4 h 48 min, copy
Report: 3 h 57 min
